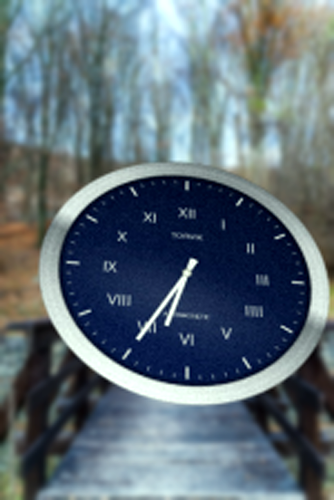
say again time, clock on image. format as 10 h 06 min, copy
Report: 6 h 35 min
